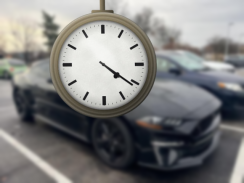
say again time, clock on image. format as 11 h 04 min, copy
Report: 4 h 21 min
